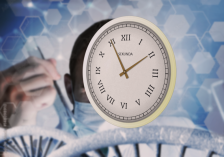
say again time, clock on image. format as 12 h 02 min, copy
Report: 1 h 55 min
